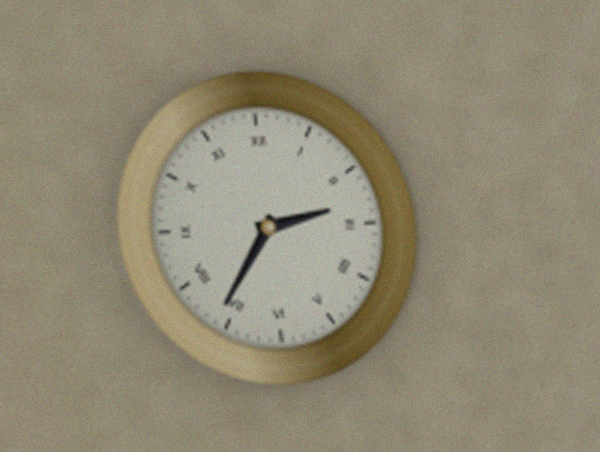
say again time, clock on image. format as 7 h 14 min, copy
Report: 2 h 36 min
